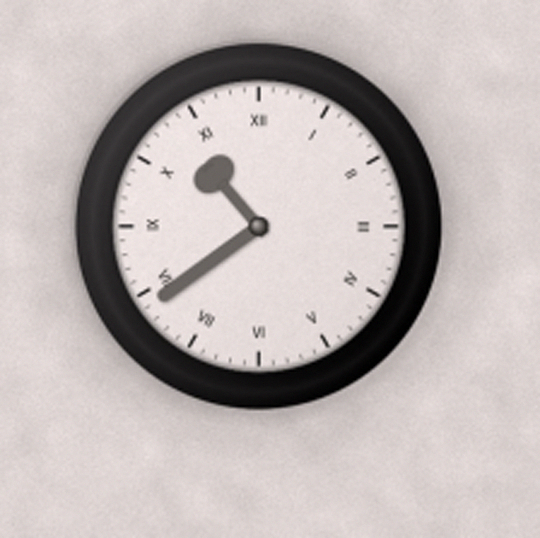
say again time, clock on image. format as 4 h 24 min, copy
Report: 10 h 39 min
